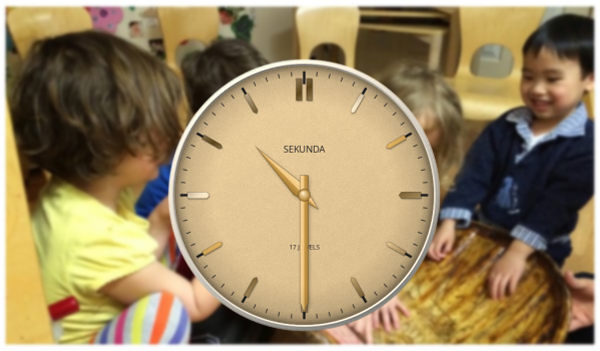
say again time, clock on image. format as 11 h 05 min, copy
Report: 10 h 30 min
